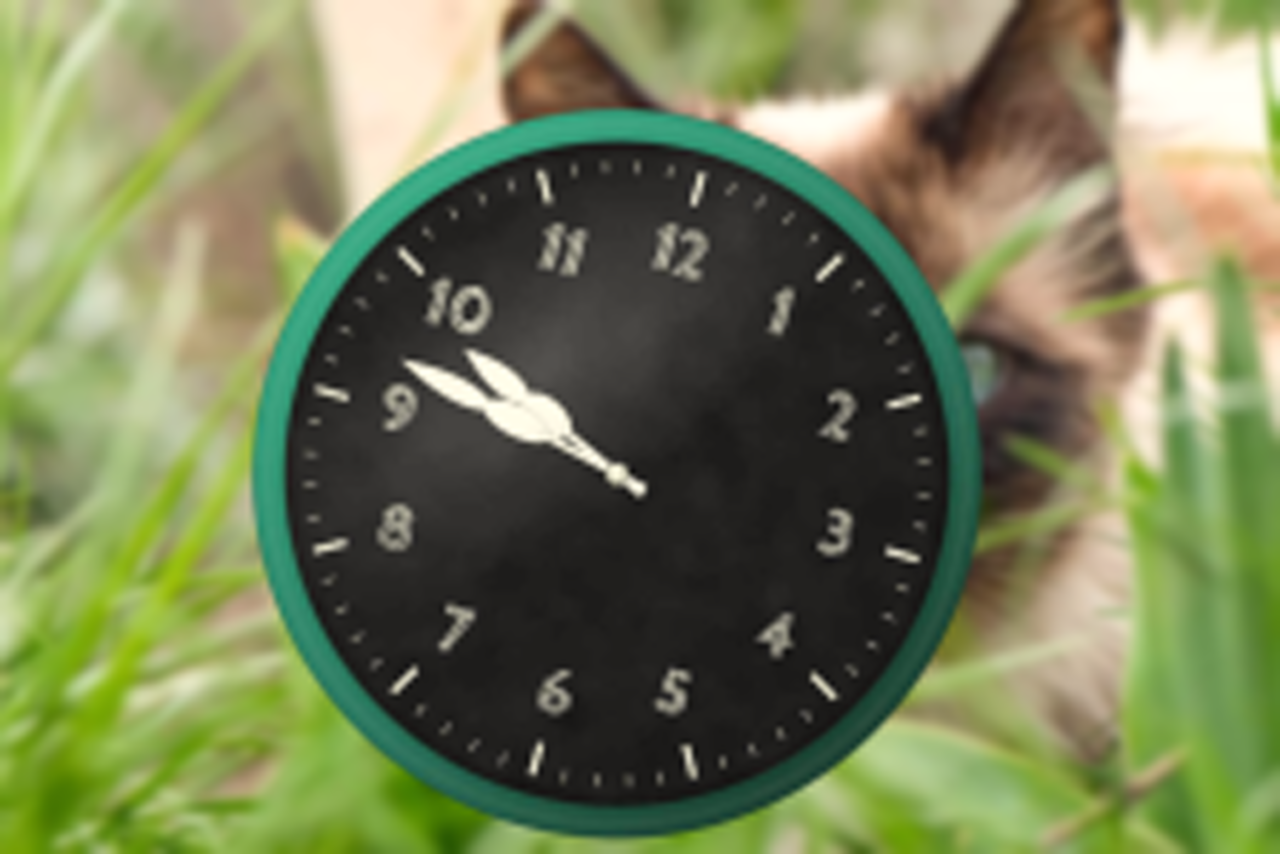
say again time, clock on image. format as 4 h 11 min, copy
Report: 9 h 47 min
